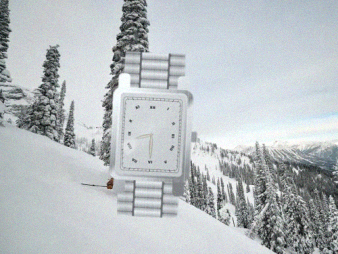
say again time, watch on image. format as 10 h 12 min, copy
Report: 8 h 30 min
